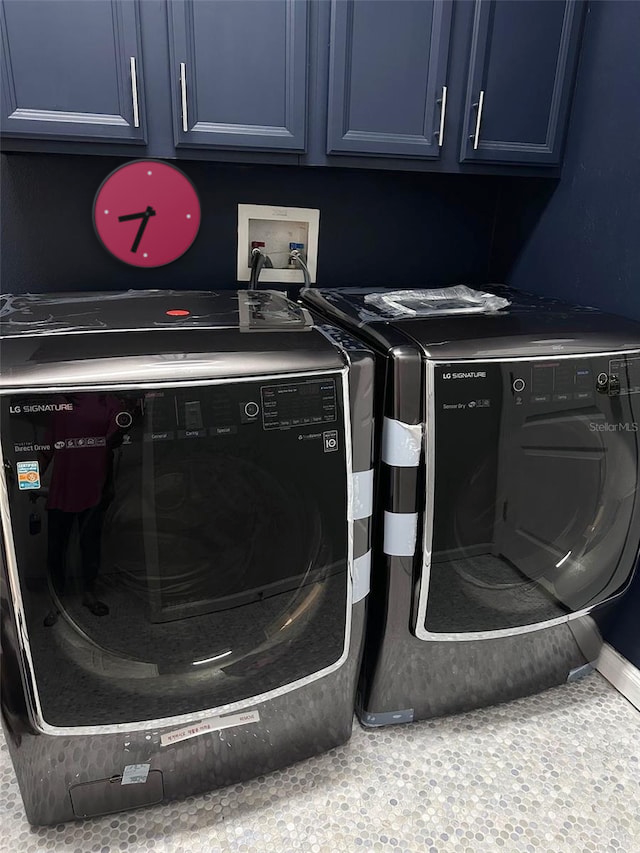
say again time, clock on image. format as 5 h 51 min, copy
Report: 8 h 33 min
